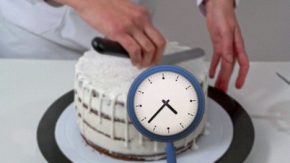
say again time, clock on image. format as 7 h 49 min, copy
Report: 4 h 38 min
